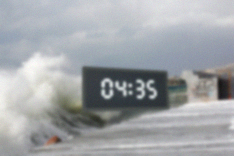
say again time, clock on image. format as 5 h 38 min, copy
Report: 4 h 35 min
